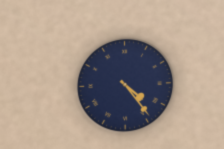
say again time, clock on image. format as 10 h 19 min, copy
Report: 4 h 24 min
